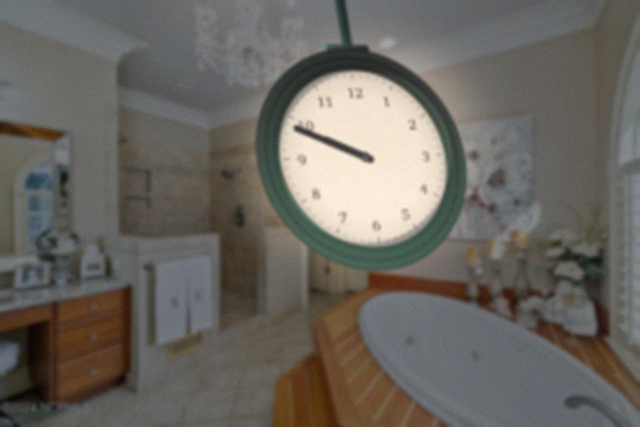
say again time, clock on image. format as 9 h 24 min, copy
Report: 9 h 49 min
